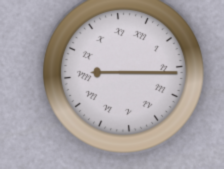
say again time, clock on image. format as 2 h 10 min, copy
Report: 8 h 11 min
